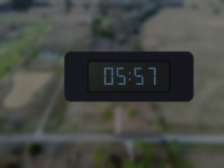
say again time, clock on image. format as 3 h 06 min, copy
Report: 5 h 57 min
